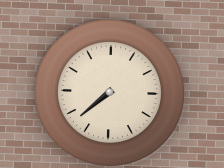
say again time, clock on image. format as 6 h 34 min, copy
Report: 7 h 38 min
